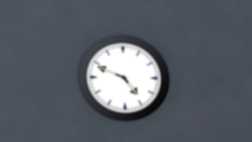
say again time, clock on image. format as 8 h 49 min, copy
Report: 4 h 49 min
